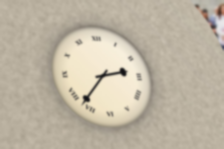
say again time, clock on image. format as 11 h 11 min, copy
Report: 2 h 37 min
